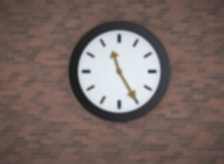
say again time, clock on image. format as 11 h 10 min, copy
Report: 11 h 25 min
